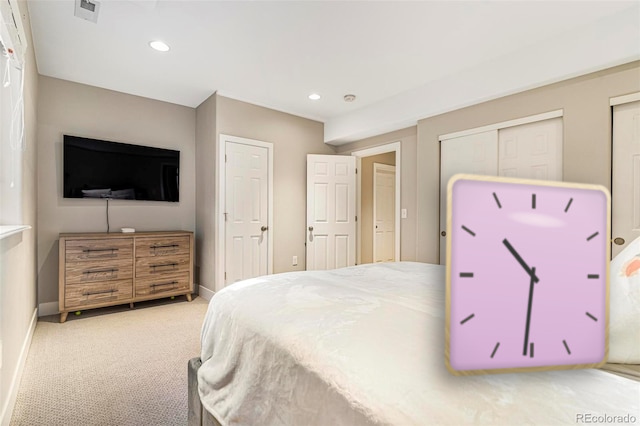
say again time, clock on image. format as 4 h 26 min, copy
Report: 10 h 31 min
